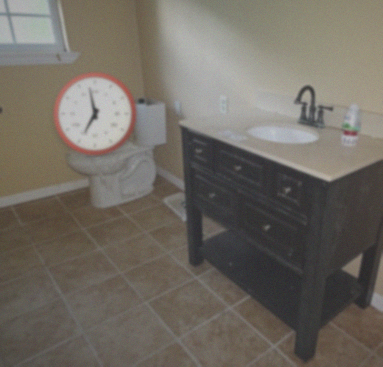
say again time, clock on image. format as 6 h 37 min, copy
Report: 6 h 58 min
